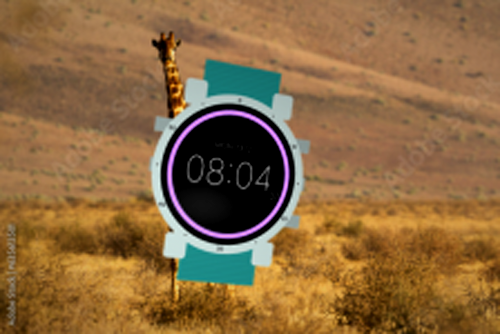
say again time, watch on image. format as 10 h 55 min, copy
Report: 8 h 04 min
